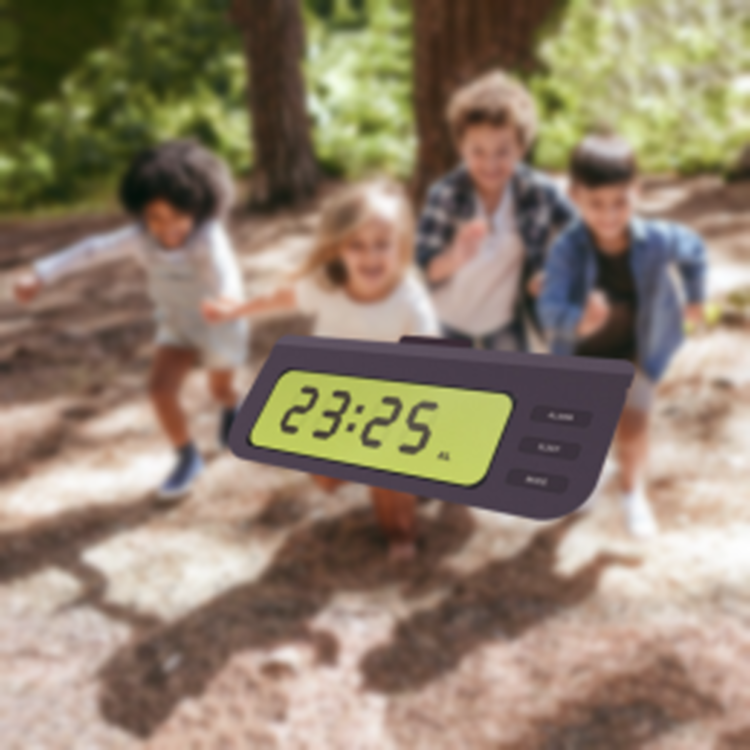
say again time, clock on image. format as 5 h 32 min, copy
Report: 23 h 25 min
